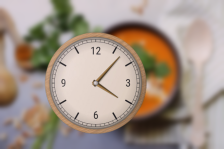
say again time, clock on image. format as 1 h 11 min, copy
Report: 4 h 07 min
